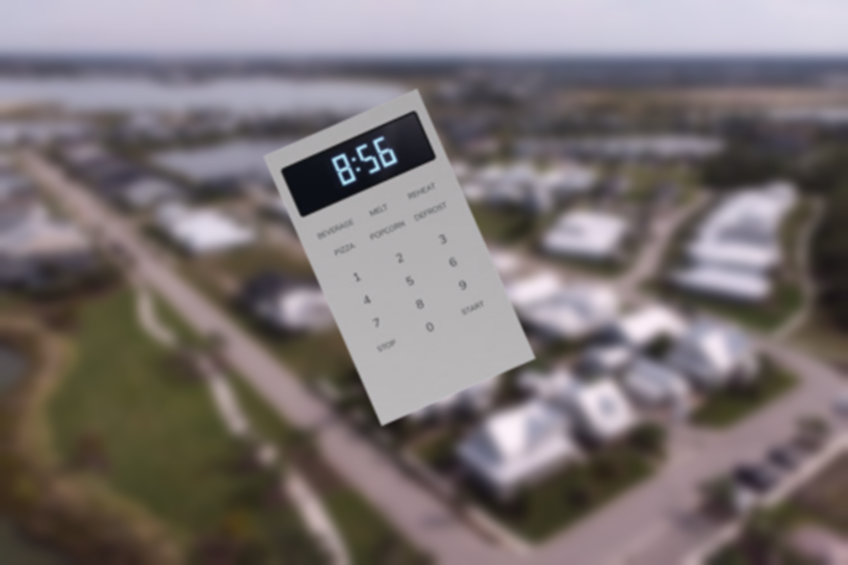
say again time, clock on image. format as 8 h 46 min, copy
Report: 8 h 56 min
